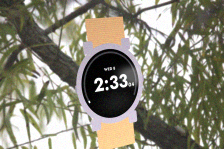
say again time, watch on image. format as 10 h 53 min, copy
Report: 2 h 33 min
